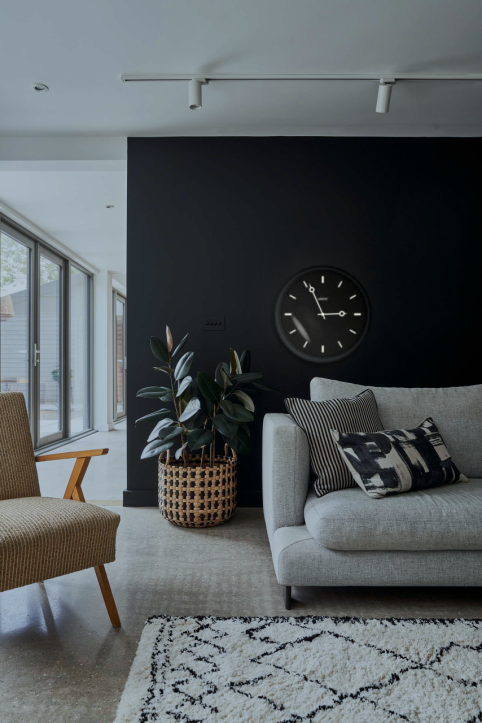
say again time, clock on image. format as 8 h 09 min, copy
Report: 2 h 56 min
